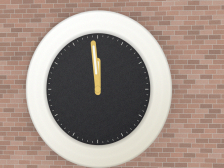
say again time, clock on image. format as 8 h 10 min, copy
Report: 11 h 59 min
